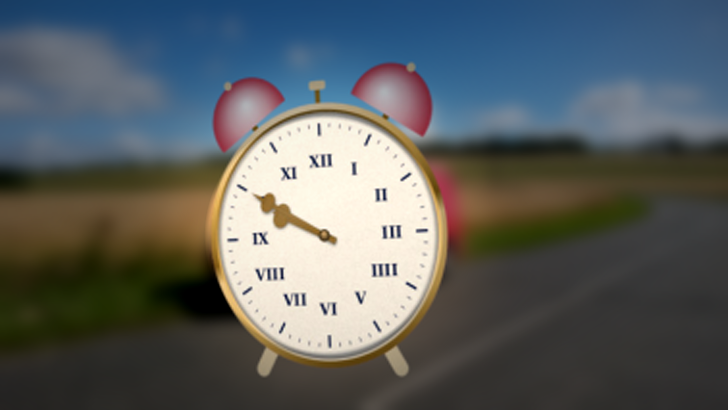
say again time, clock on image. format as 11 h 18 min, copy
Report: 9 h 50 min
